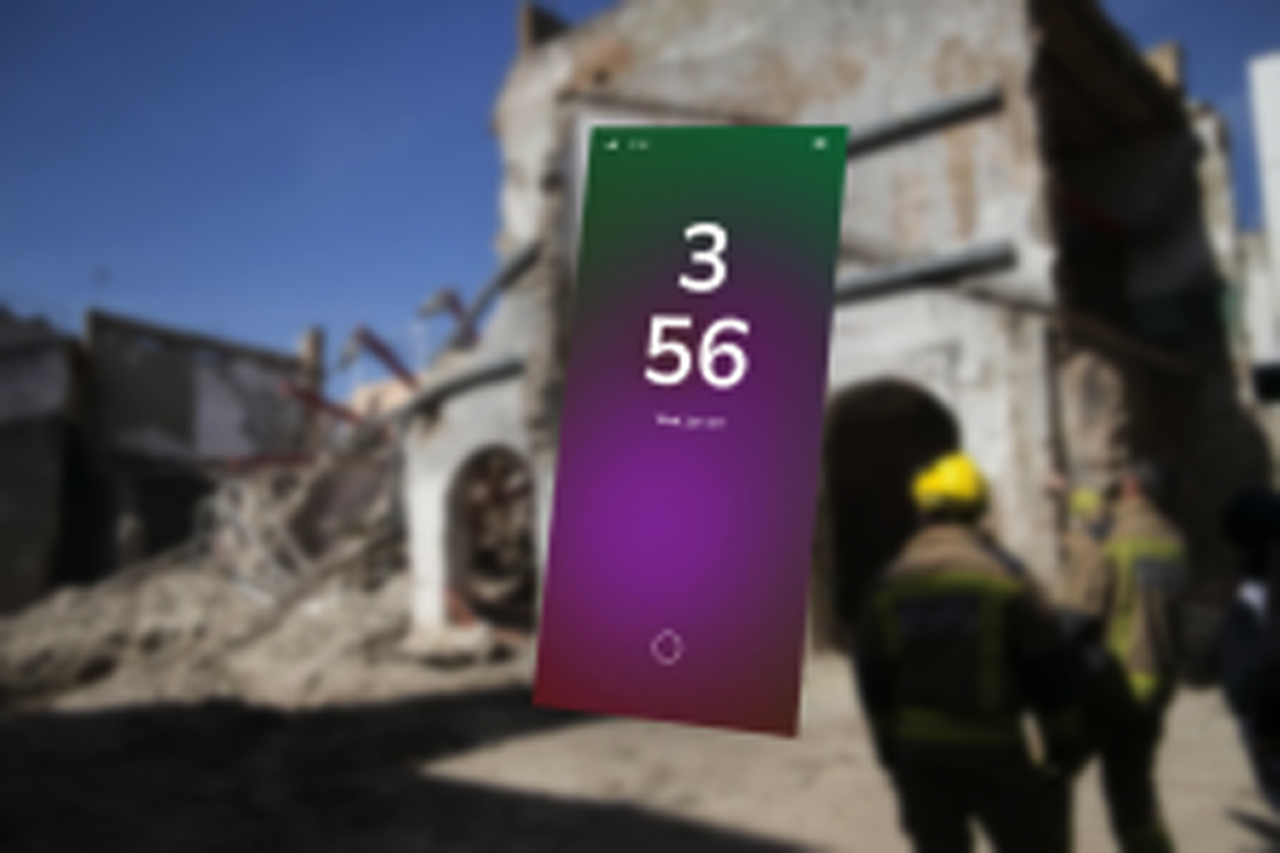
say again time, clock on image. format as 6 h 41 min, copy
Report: 3 h 56 min
